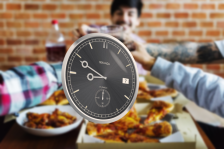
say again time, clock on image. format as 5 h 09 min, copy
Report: 8 h 49 min
